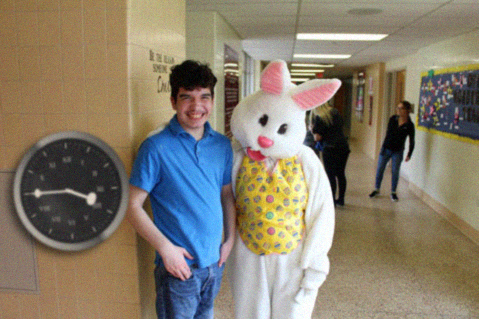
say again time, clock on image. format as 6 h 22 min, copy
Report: 3 h 45 min
